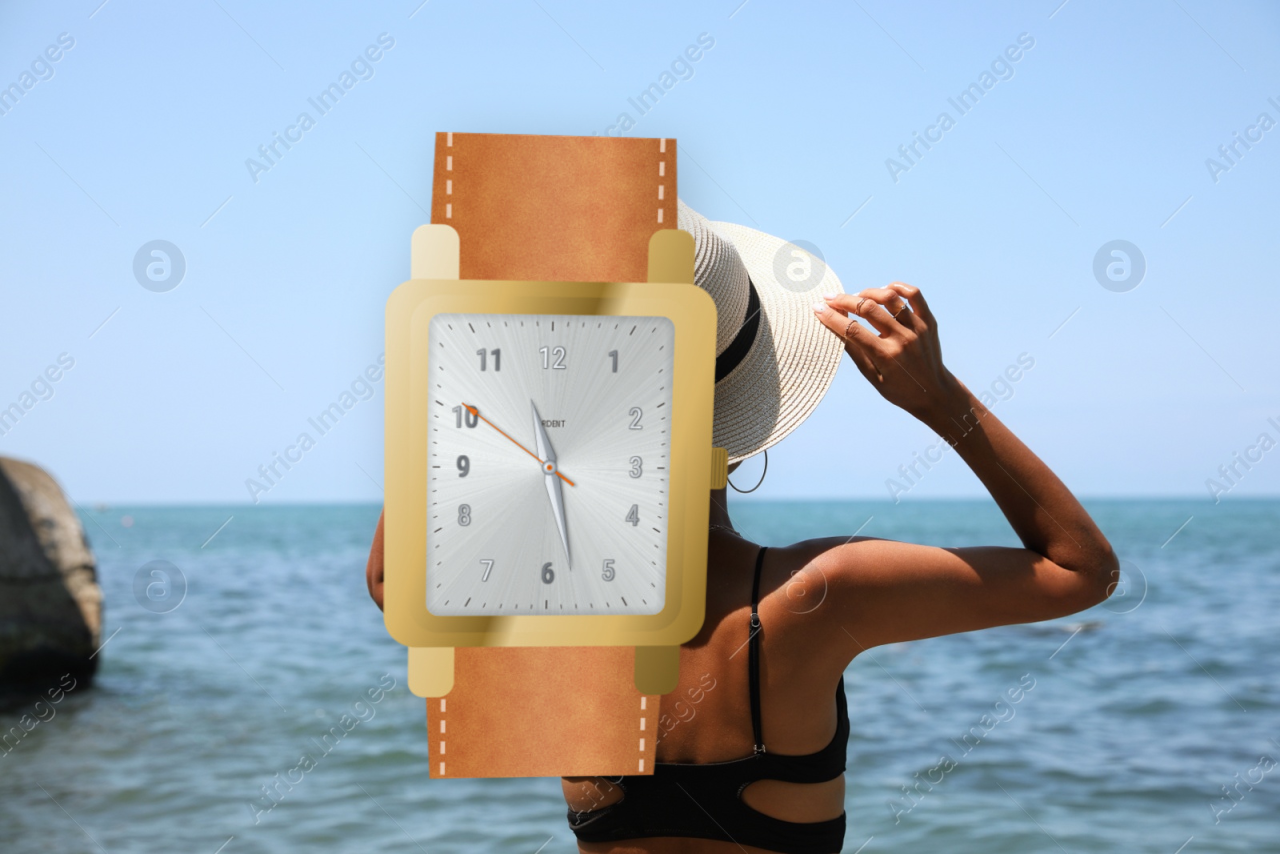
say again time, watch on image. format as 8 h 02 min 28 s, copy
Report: 11 h 27 min 51 s
